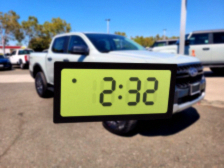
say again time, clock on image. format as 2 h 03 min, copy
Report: 2 h 32 min
